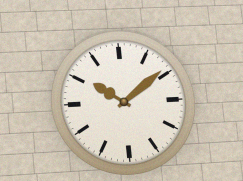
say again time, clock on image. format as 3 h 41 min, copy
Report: 10 h 09 min
